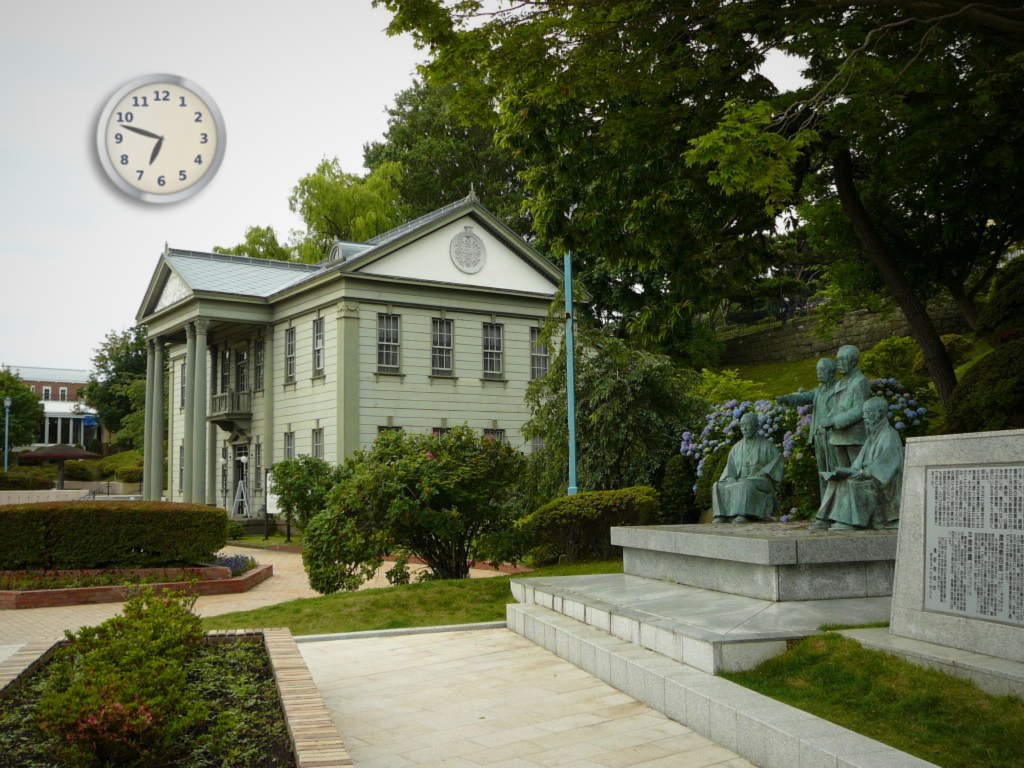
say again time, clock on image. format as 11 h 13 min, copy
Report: 6 h 48 min
